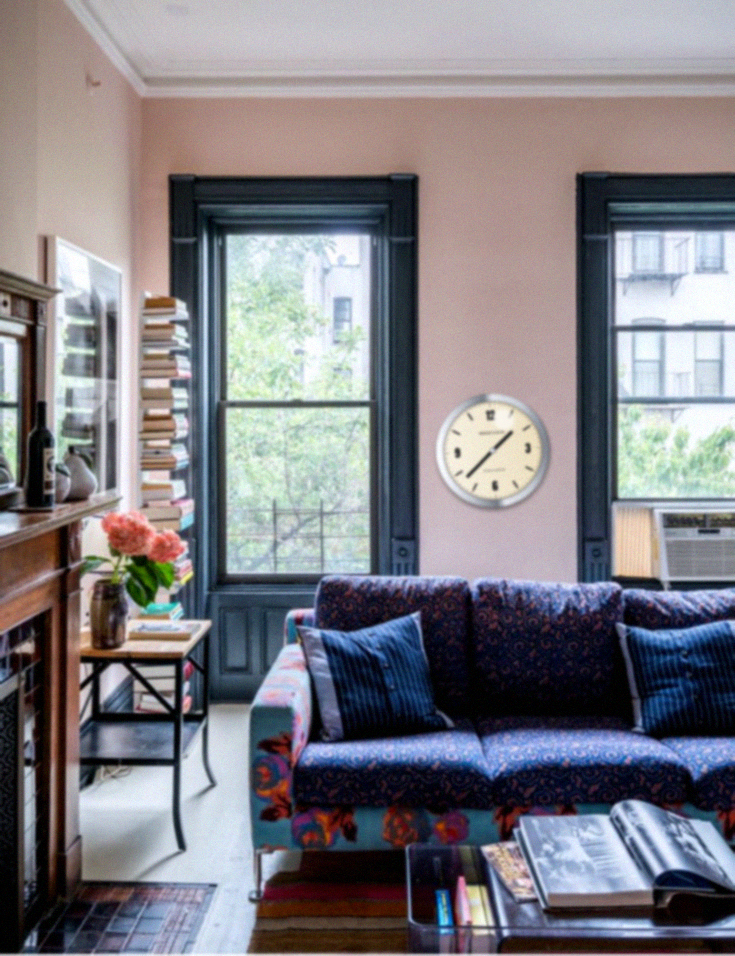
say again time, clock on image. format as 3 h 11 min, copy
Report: 1 h 38 min
